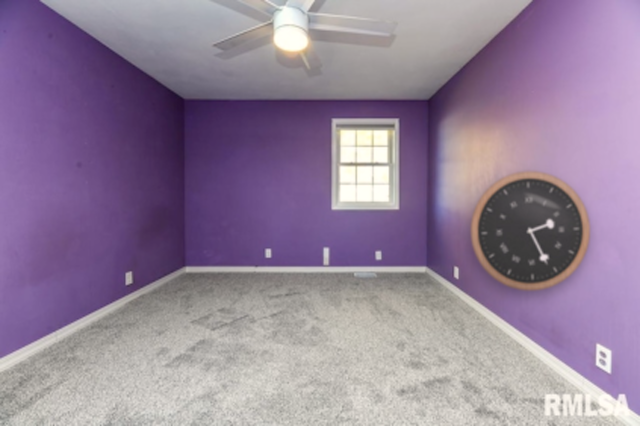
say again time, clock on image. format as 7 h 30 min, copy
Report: 2 h 26 min
